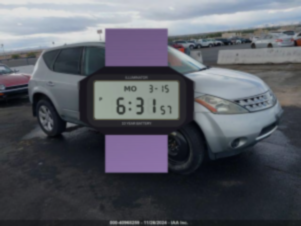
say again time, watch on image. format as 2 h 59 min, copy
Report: 6 h 31 min
